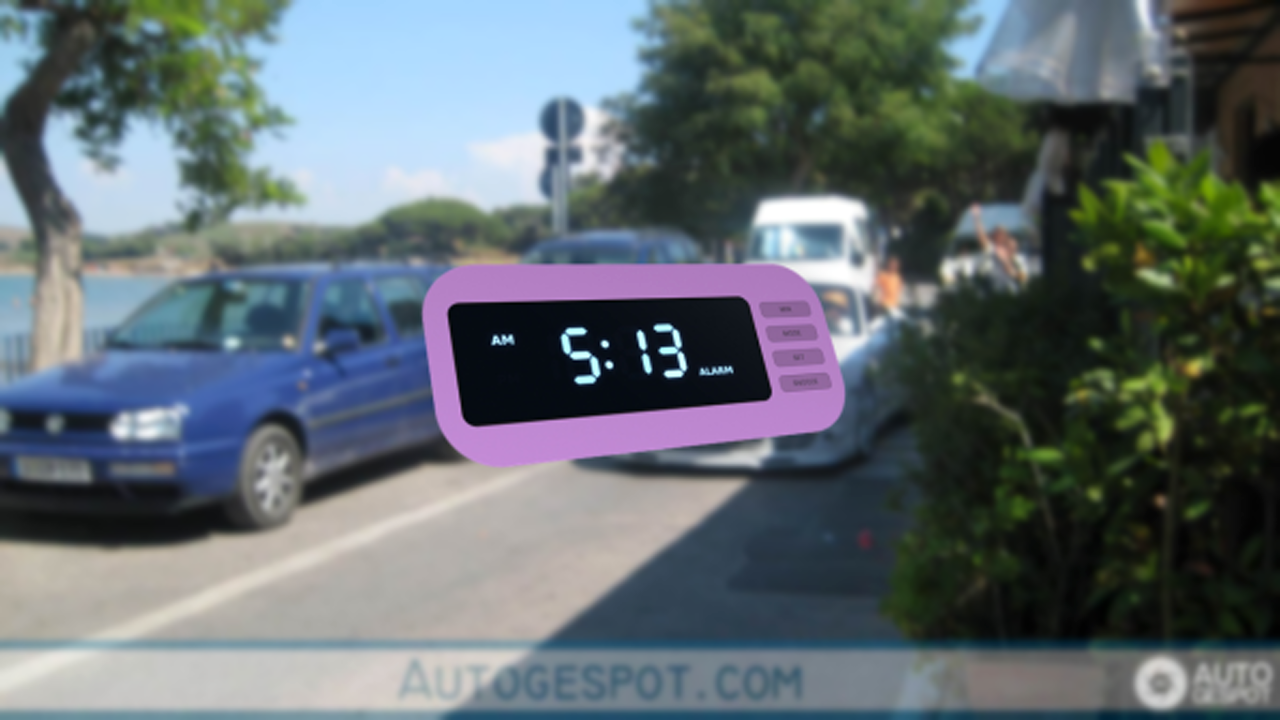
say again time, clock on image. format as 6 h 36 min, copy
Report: 5 h 13 min
